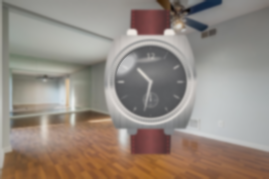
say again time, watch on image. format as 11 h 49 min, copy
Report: 10 h 32 min
